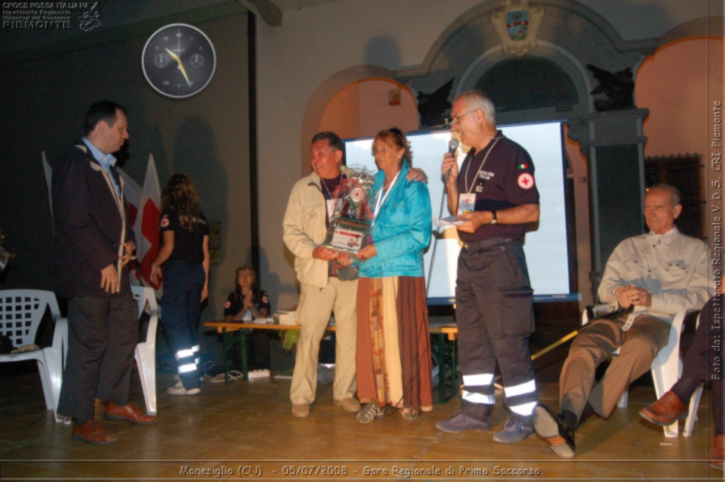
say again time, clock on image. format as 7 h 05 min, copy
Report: 10 h 26 min
